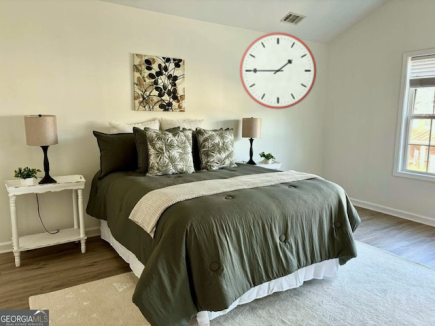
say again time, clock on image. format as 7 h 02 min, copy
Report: 1 h 45 min
